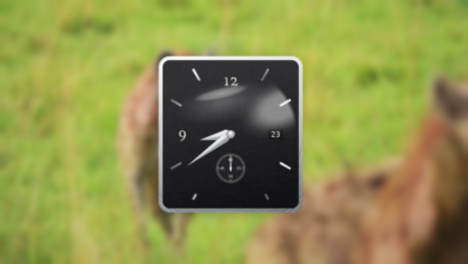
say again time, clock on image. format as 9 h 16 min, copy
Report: 8 h 39 min
